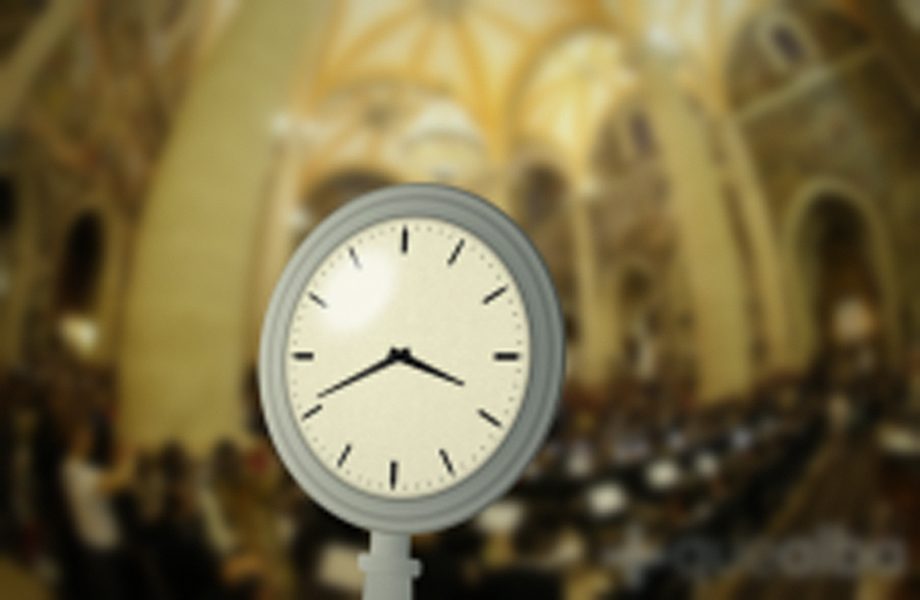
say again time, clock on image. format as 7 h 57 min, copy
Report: 3 h 41 min
